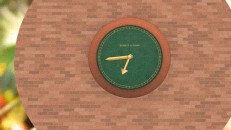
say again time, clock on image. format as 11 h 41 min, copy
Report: 6 h 44 min
